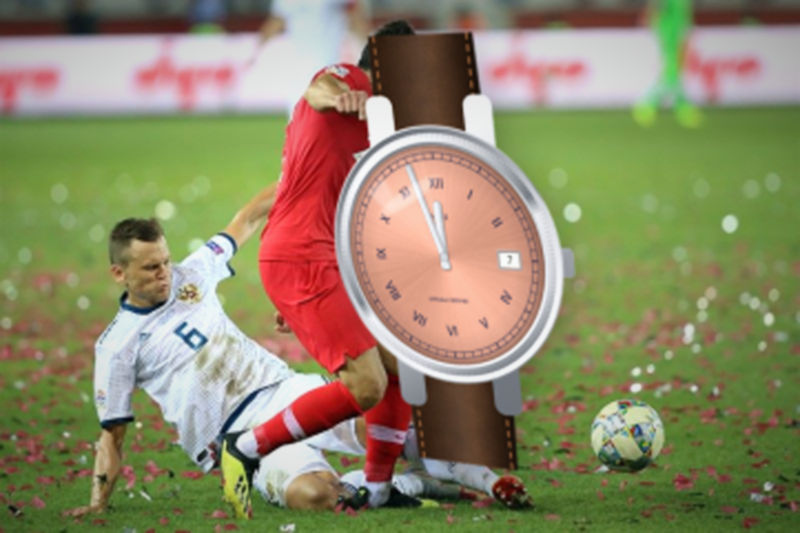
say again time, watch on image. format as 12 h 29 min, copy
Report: 11 h 57 min
